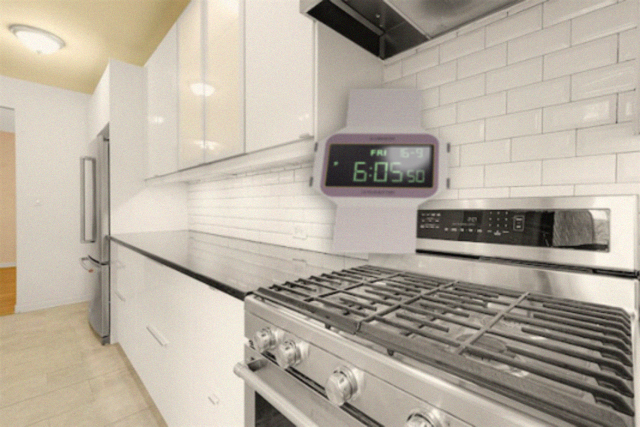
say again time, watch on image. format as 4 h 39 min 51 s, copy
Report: 6 h 05 min 50 s
